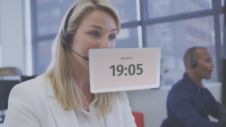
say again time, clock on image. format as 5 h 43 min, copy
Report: 19 h 05 min
